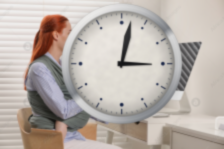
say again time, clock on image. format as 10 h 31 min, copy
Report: 3 h 02 min
